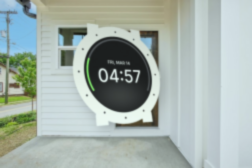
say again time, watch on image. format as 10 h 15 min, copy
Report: 4 h 57 min
